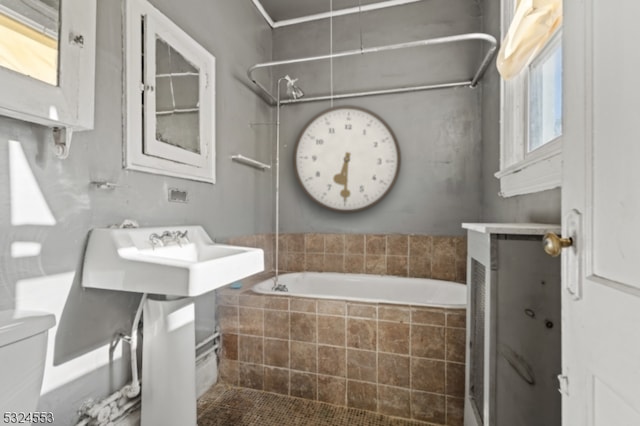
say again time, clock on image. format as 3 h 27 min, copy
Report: 6 h 30 min
